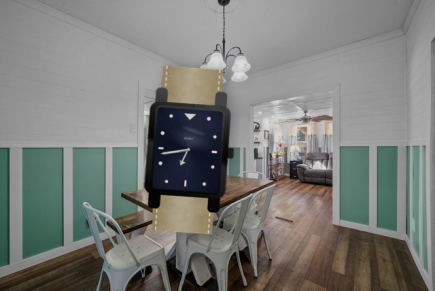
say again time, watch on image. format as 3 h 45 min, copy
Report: 6 h 43 min
